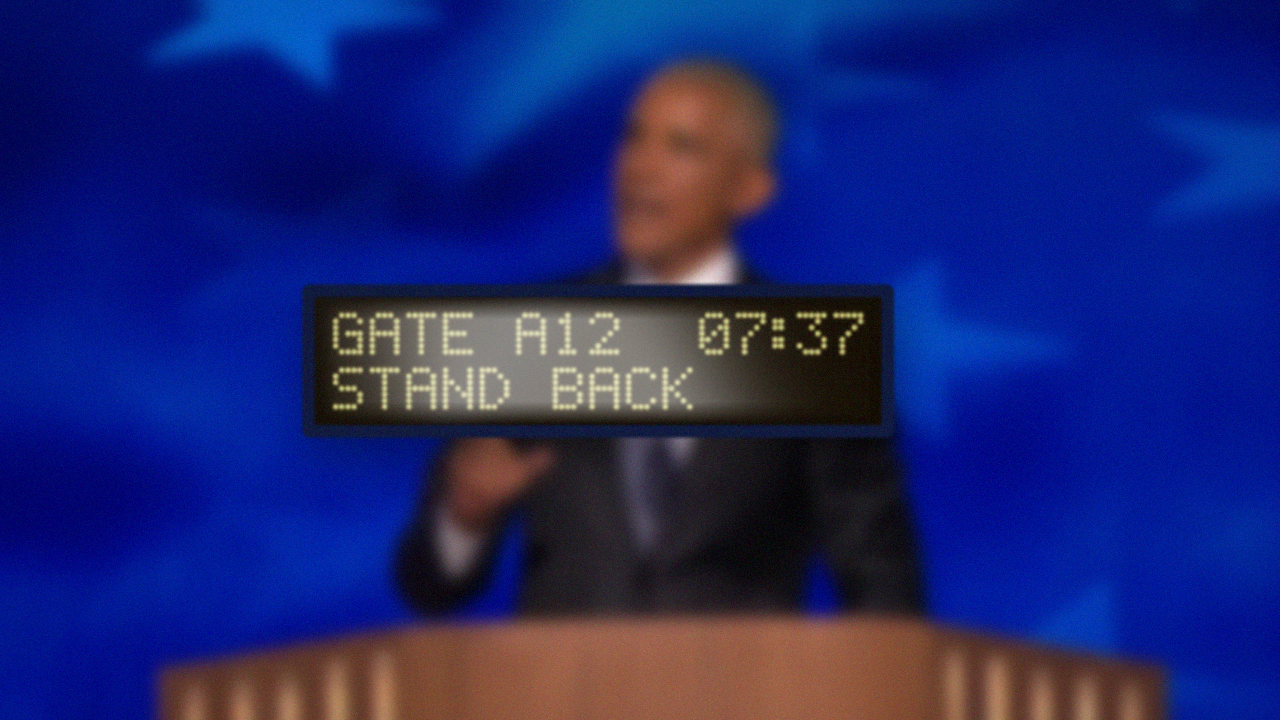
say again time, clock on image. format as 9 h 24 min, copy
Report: 7 h 37 min
